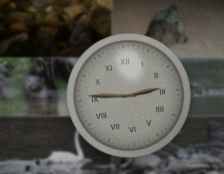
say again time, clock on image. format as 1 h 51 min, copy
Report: 2 h 46 min
